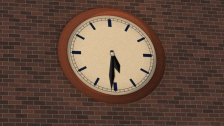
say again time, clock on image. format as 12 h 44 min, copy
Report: 5 h 31 min
